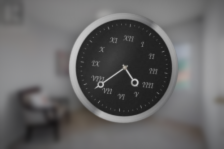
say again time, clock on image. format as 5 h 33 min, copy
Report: 4 h 38 min
